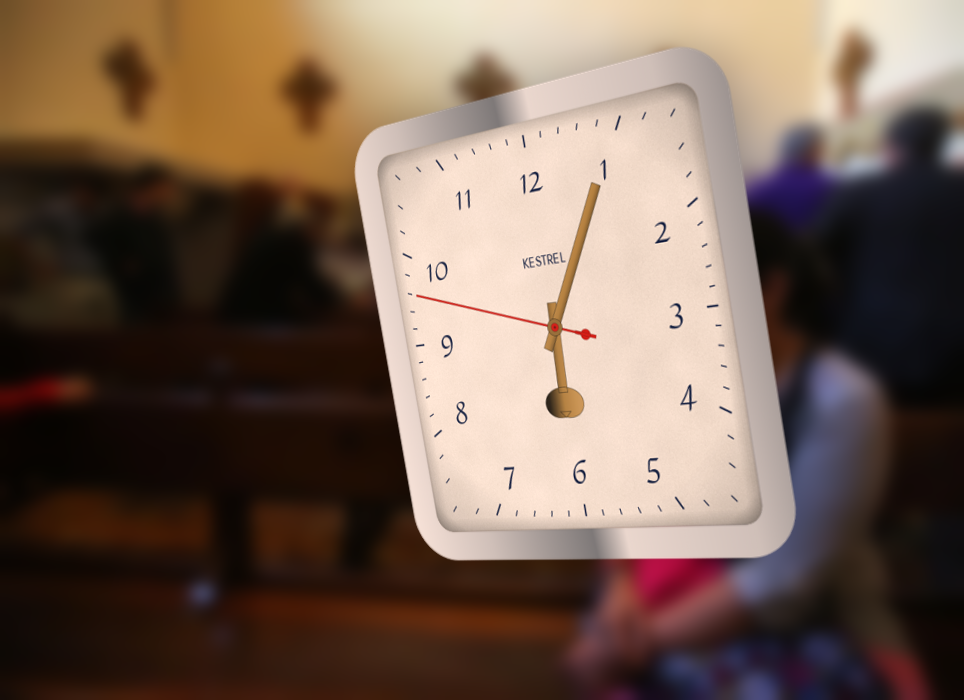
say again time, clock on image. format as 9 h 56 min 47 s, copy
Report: 6 h 04 min 48 s
